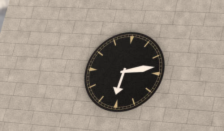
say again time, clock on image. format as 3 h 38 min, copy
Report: 6 h 13 min
